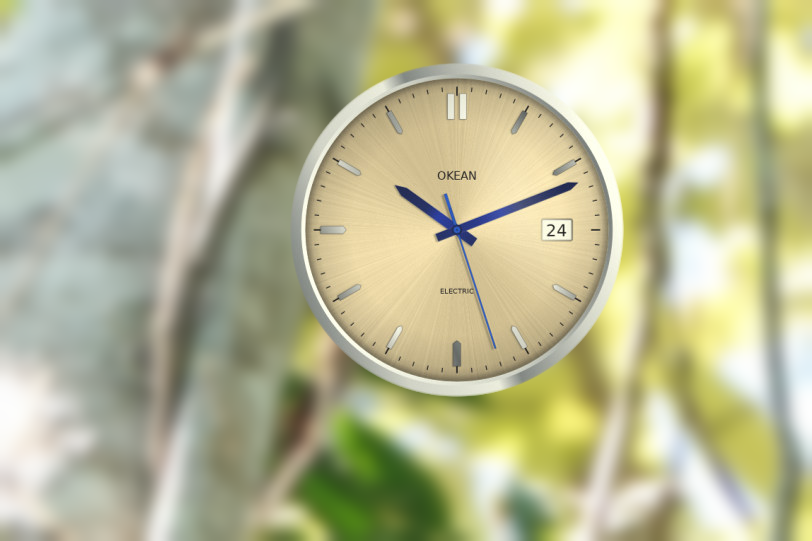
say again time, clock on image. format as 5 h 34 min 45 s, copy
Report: 10 h 11 min 27 s
